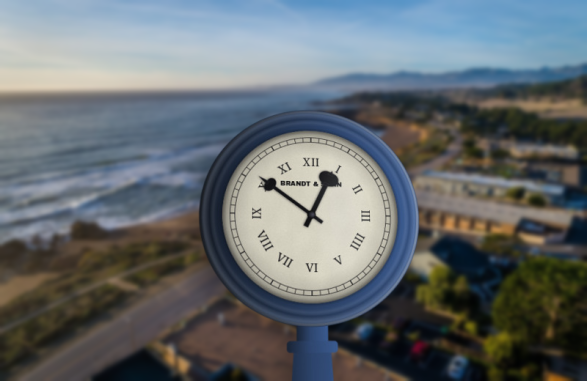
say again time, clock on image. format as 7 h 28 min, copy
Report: 12 h 51 min
